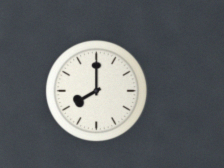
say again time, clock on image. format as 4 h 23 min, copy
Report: 8 h 00 min
